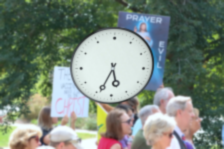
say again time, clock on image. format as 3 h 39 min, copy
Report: 5 h 34 min
